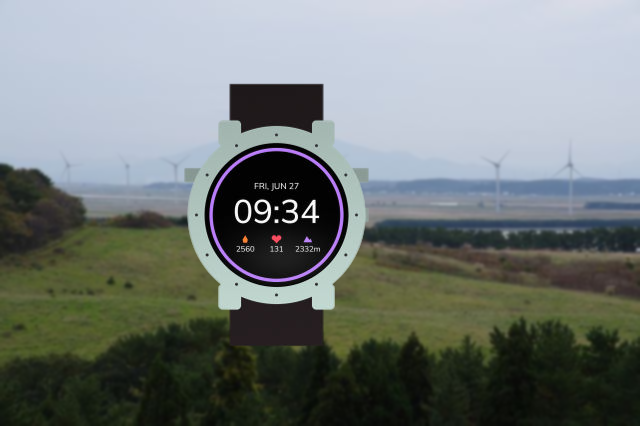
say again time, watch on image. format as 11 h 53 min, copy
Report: 9 h 34 min
